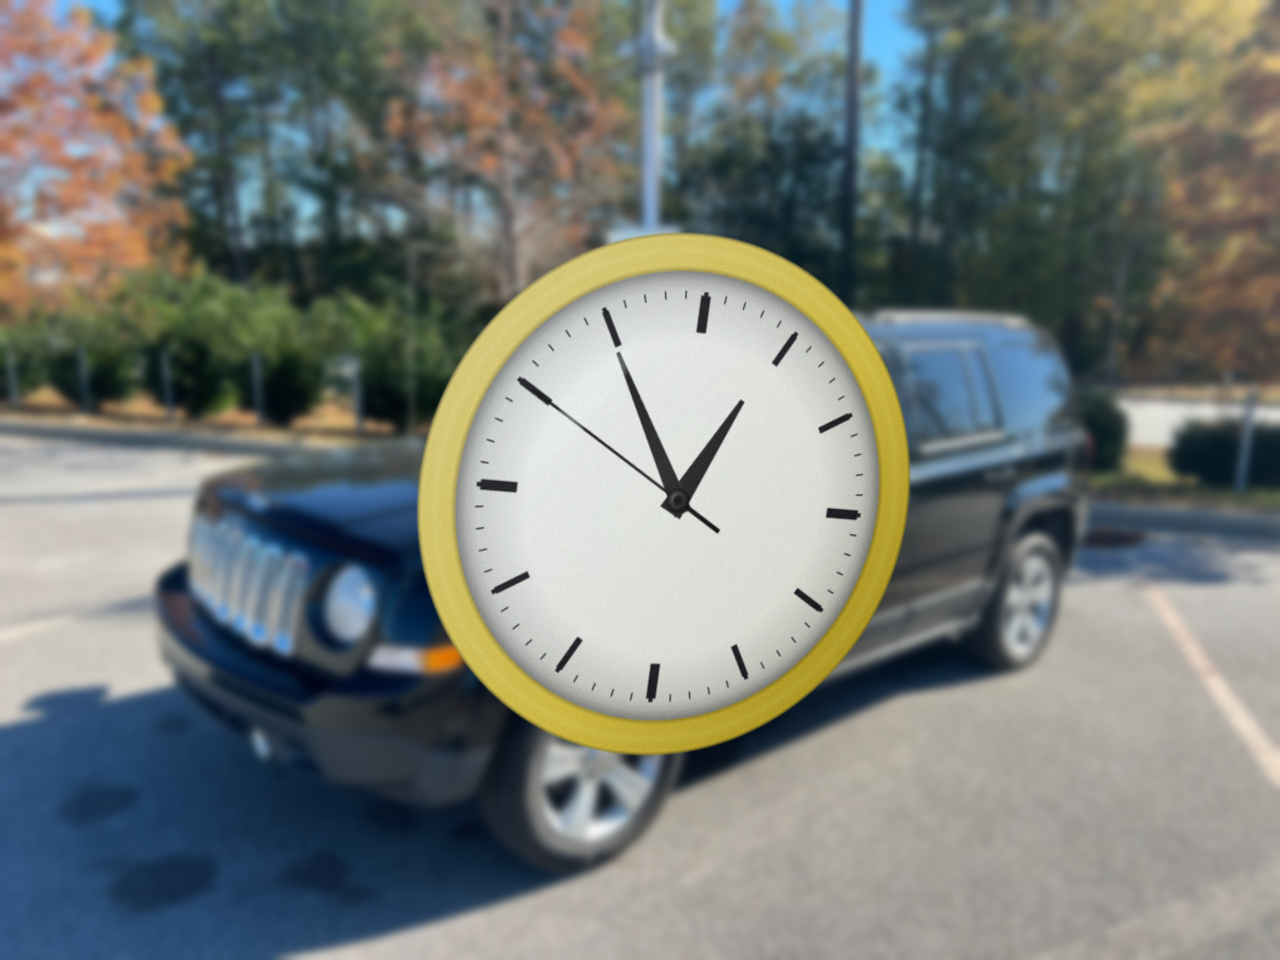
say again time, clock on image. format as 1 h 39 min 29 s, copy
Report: 12 h 54 min 50 s
